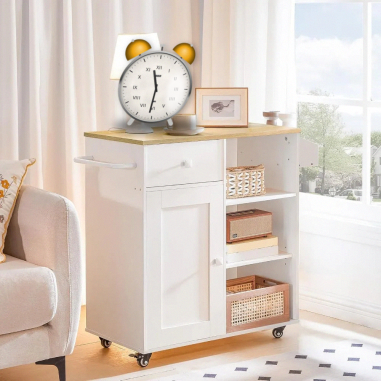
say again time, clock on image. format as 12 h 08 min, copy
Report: 11 h 31 min
